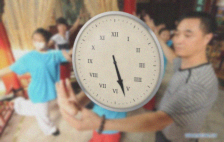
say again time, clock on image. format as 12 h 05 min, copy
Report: 5 h 27 min
